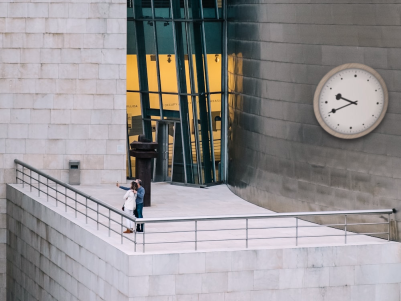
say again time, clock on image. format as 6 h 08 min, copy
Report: 9 h 41 min
